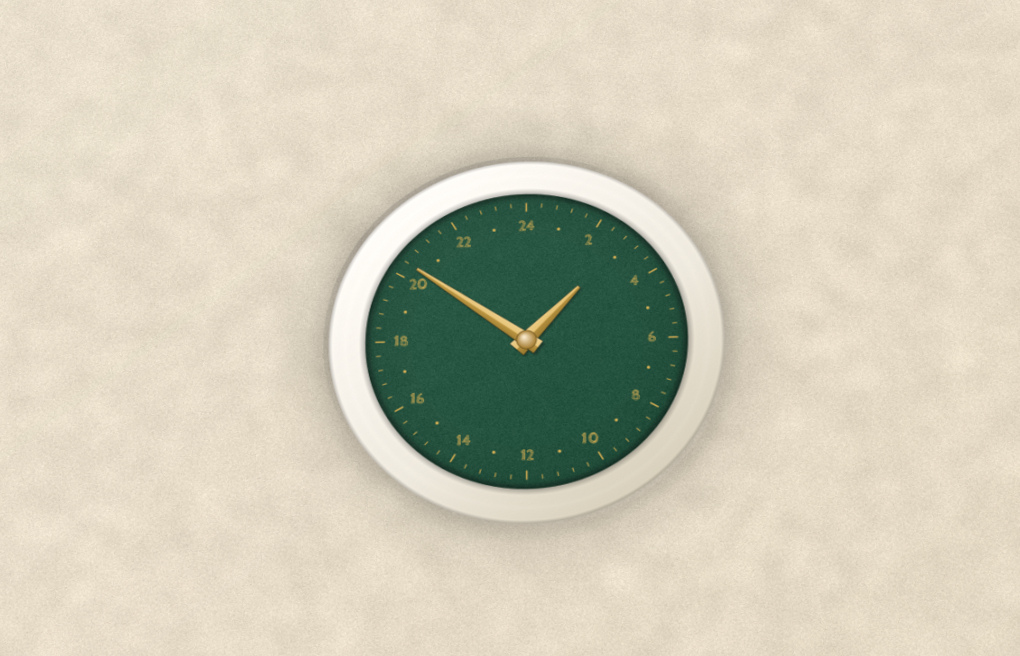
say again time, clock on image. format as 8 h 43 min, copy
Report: 2 h 51 min
